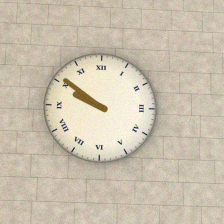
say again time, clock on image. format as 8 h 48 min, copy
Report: 9 h 51 min
